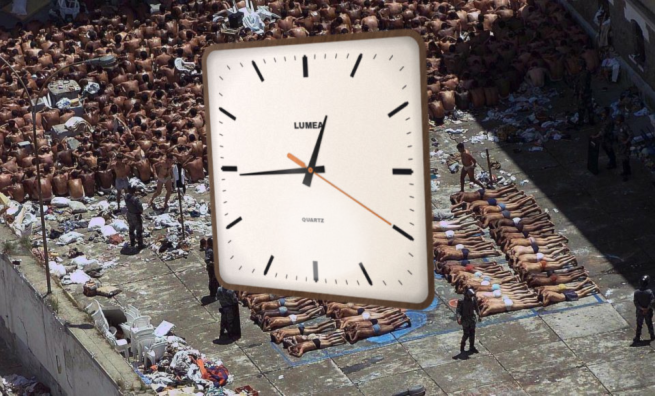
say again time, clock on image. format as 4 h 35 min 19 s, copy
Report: 12 h 44 min 20 s
